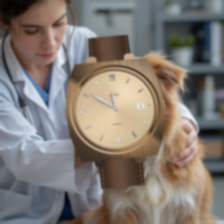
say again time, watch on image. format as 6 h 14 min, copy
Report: 11 h 51 min
